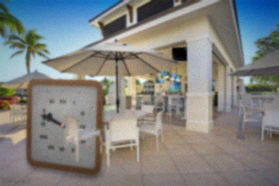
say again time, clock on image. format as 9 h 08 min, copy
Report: 9 h 48 min
